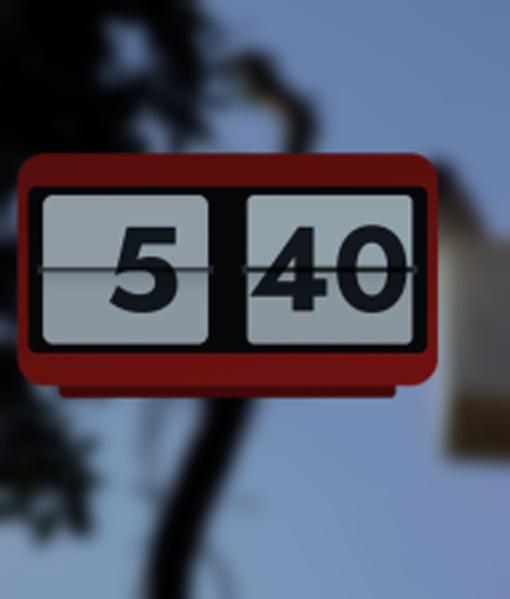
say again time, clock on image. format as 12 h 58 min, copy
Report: 5 h 40 min
